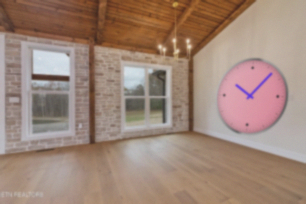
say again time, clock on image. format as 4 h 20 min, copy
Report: 10 h 07 min
